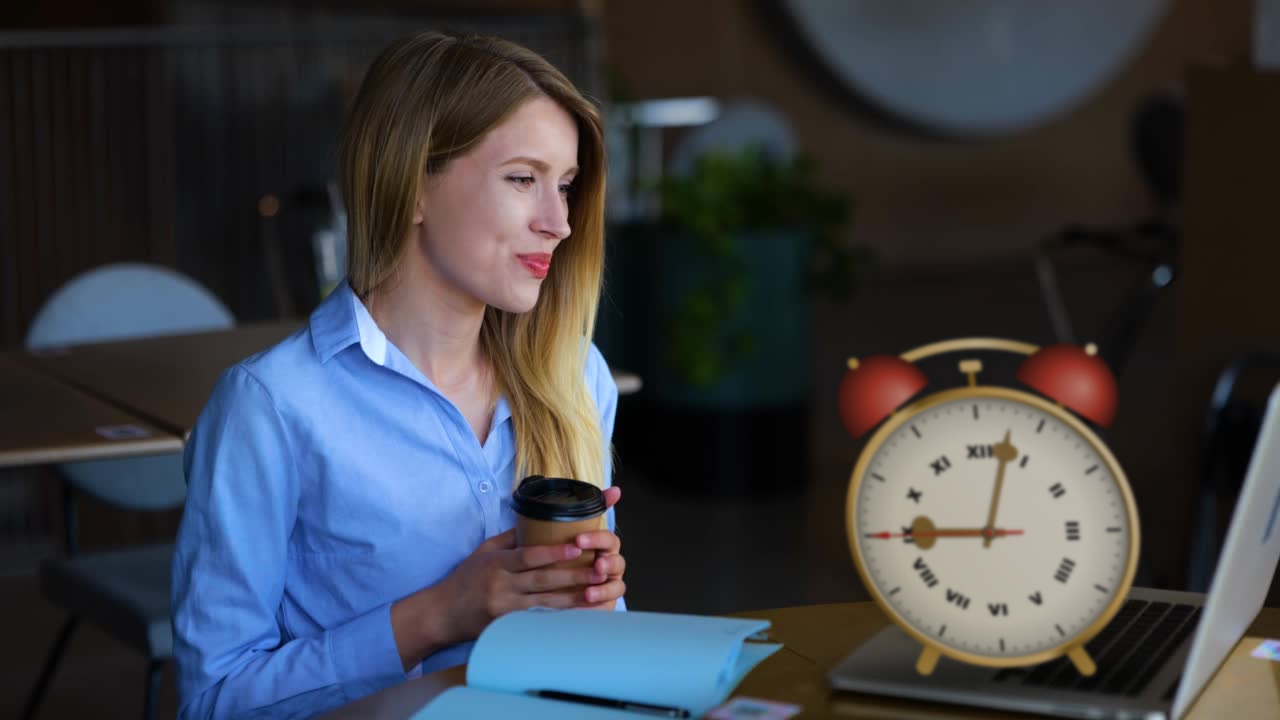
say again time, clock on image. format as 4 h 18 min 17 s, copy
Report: 9 h 02 min 45 s
